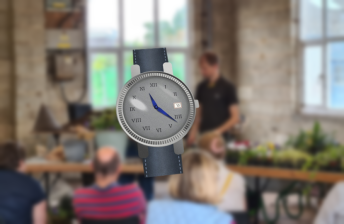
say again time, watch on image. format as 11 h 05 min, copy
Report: 11 h 22 min
